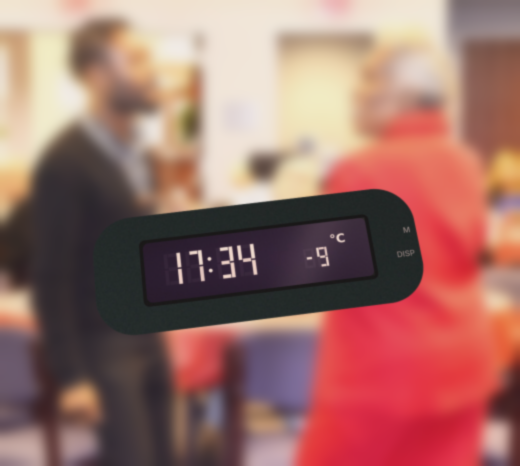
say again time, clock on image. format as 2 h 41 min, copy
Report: 17 h 34 min
